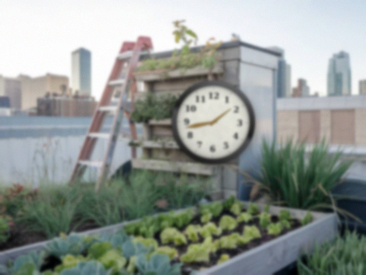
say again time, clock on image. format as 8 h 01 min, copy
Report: 1 h 43 min
